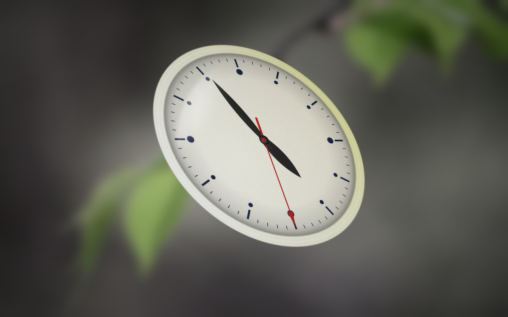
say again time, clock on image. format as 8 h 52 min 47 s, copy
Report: 4 h 55 min 30 s
